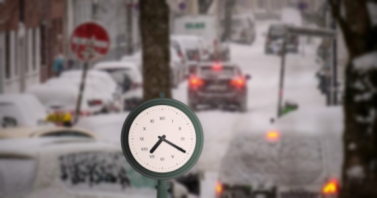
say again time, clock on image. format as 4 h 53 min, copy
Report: 7 h 20 min
